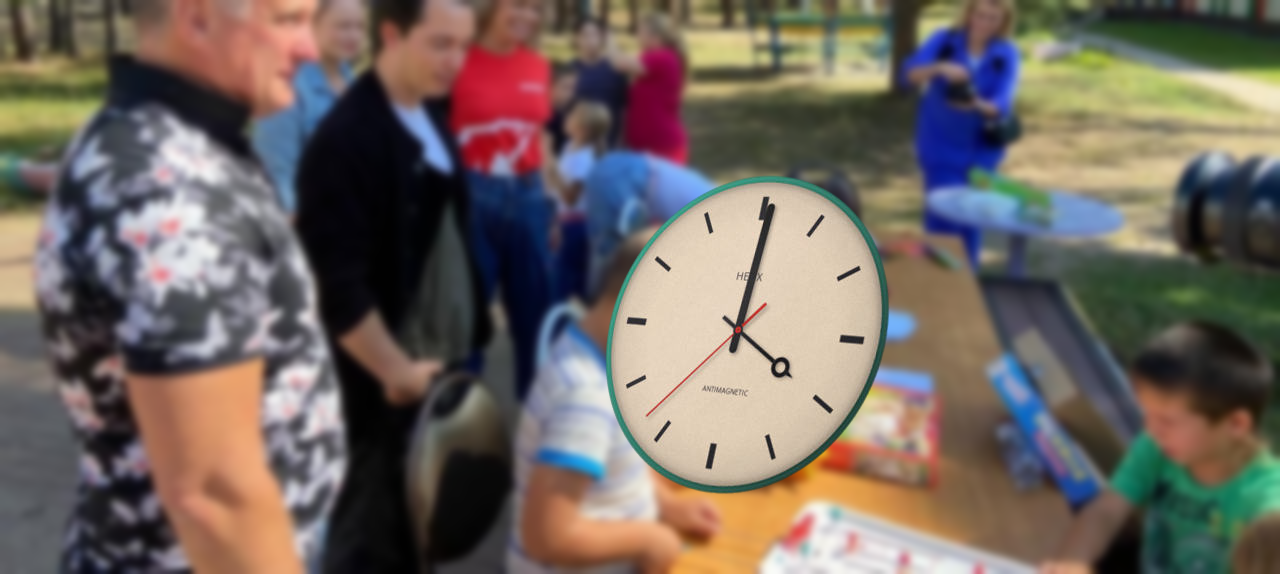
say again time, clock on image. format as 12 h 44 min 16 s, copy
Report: 4 h 00 min 37 s
